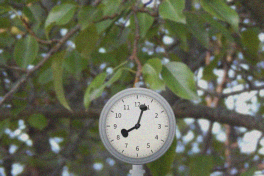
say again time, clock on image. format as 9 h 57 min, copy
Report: 8 h 03 min
